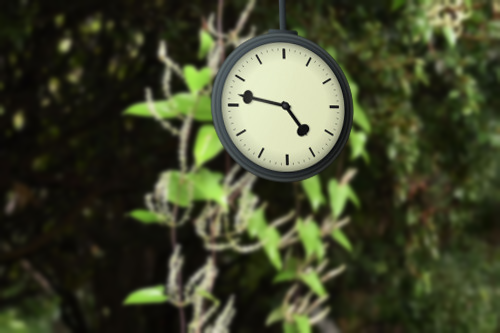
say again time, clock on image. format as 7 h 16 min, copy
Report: 4 h 47 min
